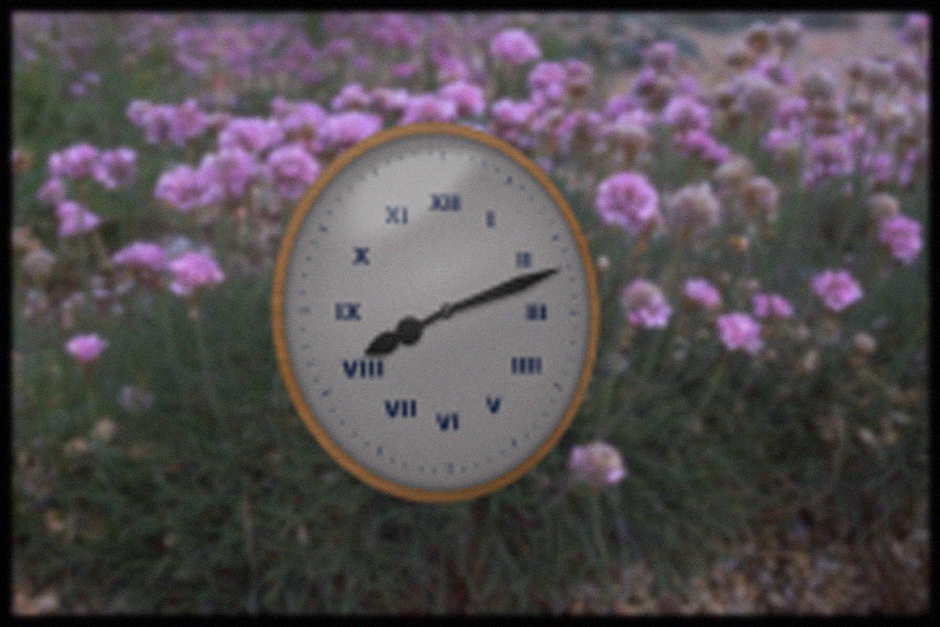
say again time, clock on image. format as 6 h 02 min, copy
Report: 8 h 12 min
